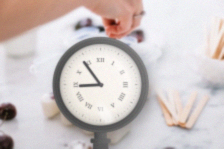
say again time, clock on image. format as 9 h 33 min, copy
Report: 8 h 54 min
